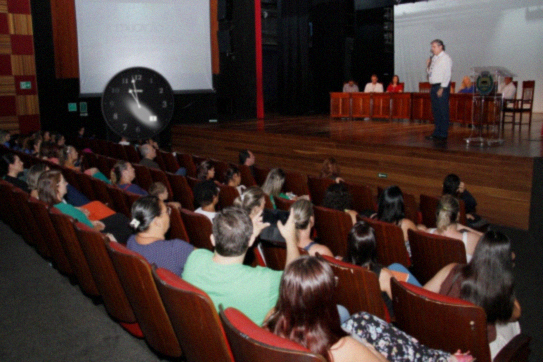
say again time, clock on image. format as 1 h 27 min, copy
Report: 10 h 58 min
